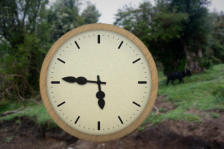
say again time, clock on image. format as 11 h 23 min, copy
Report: 5 h 46 min
